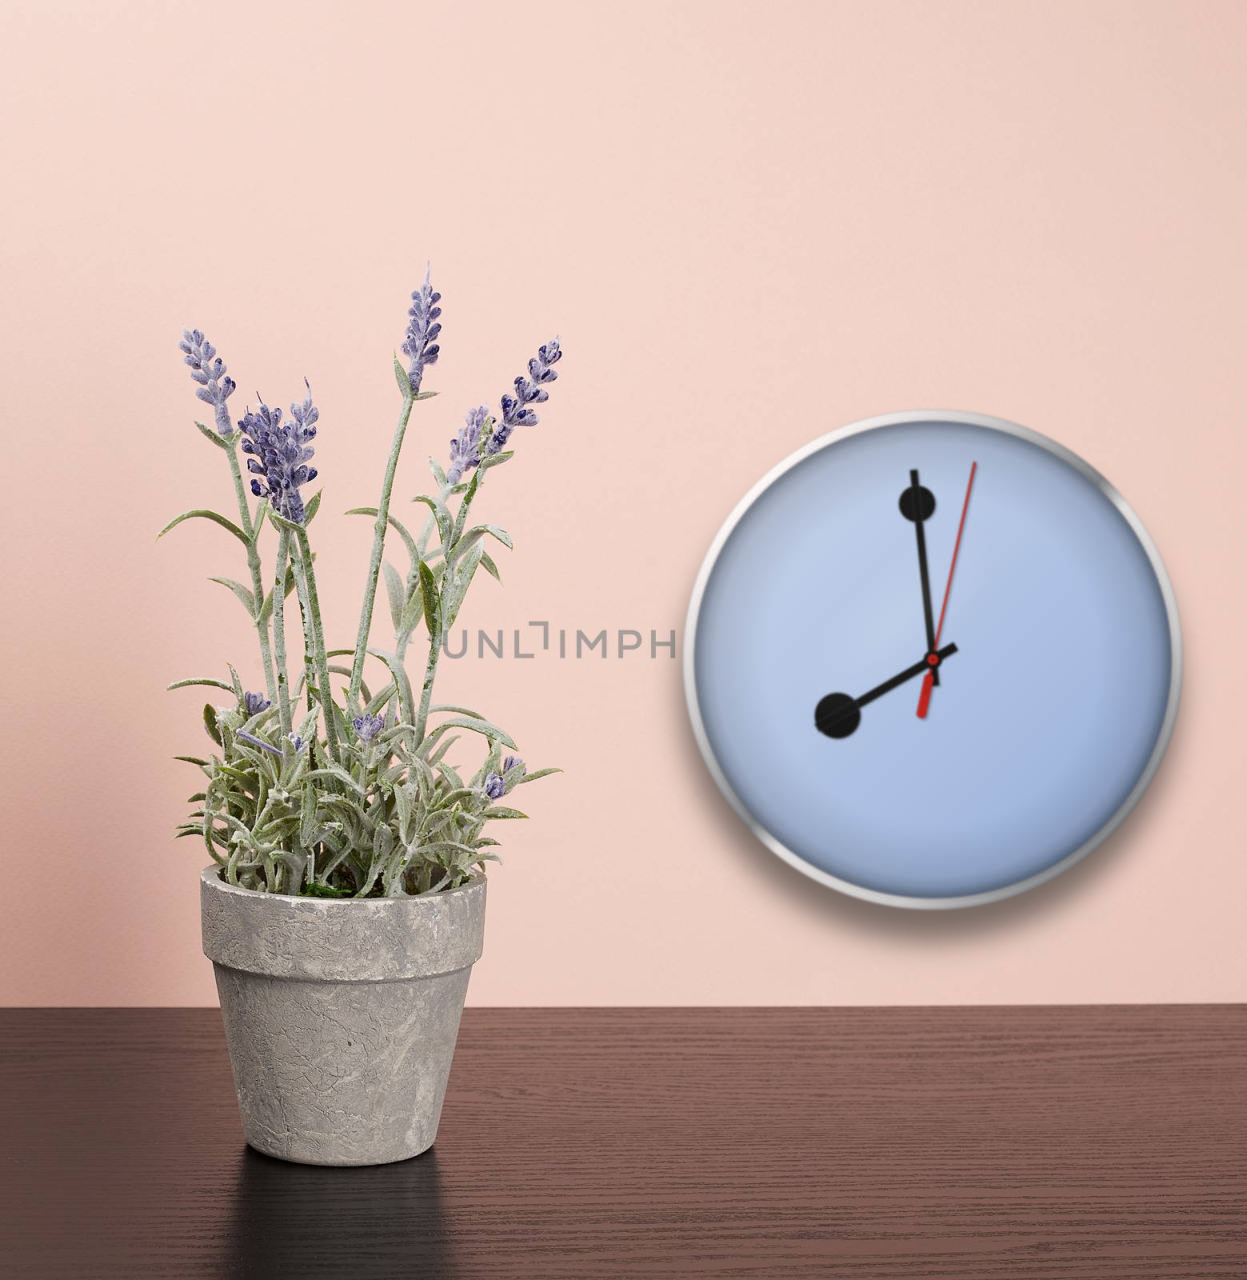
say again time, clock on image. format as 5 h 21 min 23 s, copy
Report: 7 h 59 min 02 s
